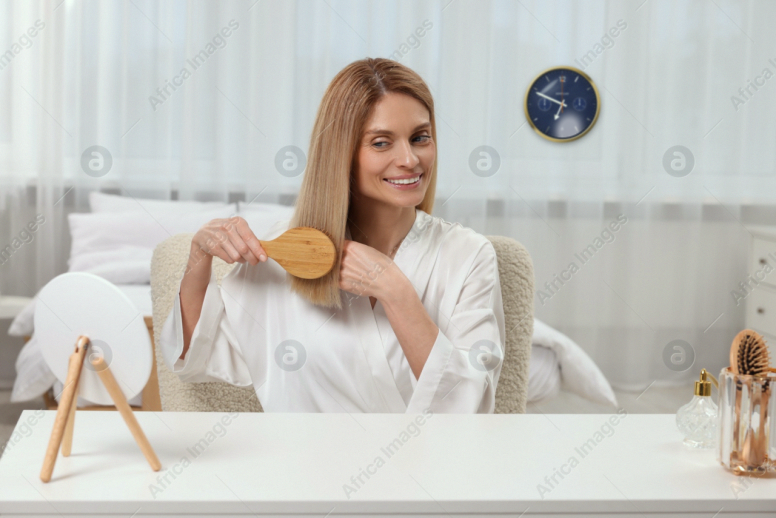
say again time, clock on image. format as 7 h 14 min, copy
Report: 6 h 49 min
